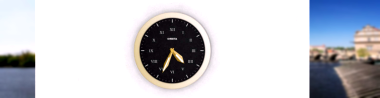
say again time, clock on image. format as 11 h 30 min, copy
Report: 4 h 34 min
